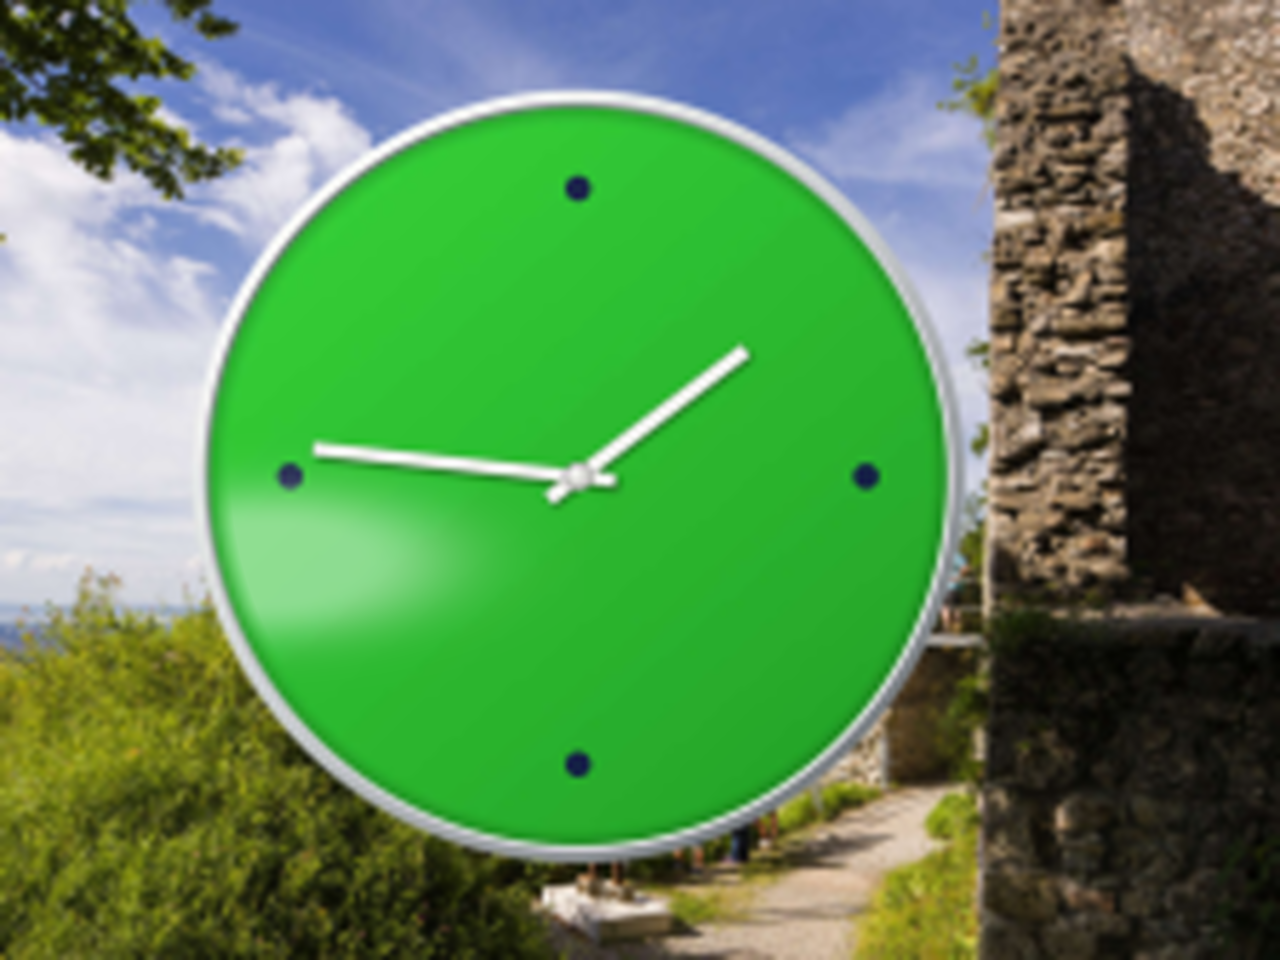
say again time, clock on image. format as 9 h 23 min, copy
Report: 1 h 46 min
